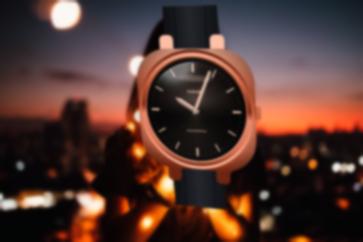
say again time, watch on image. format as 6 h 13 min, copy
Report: 10 h 04 min
